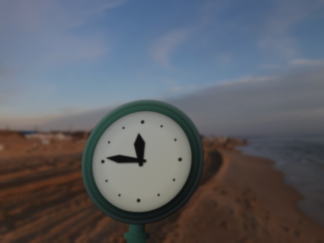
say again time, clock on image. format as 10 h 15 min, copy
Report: 11 h 46 min
